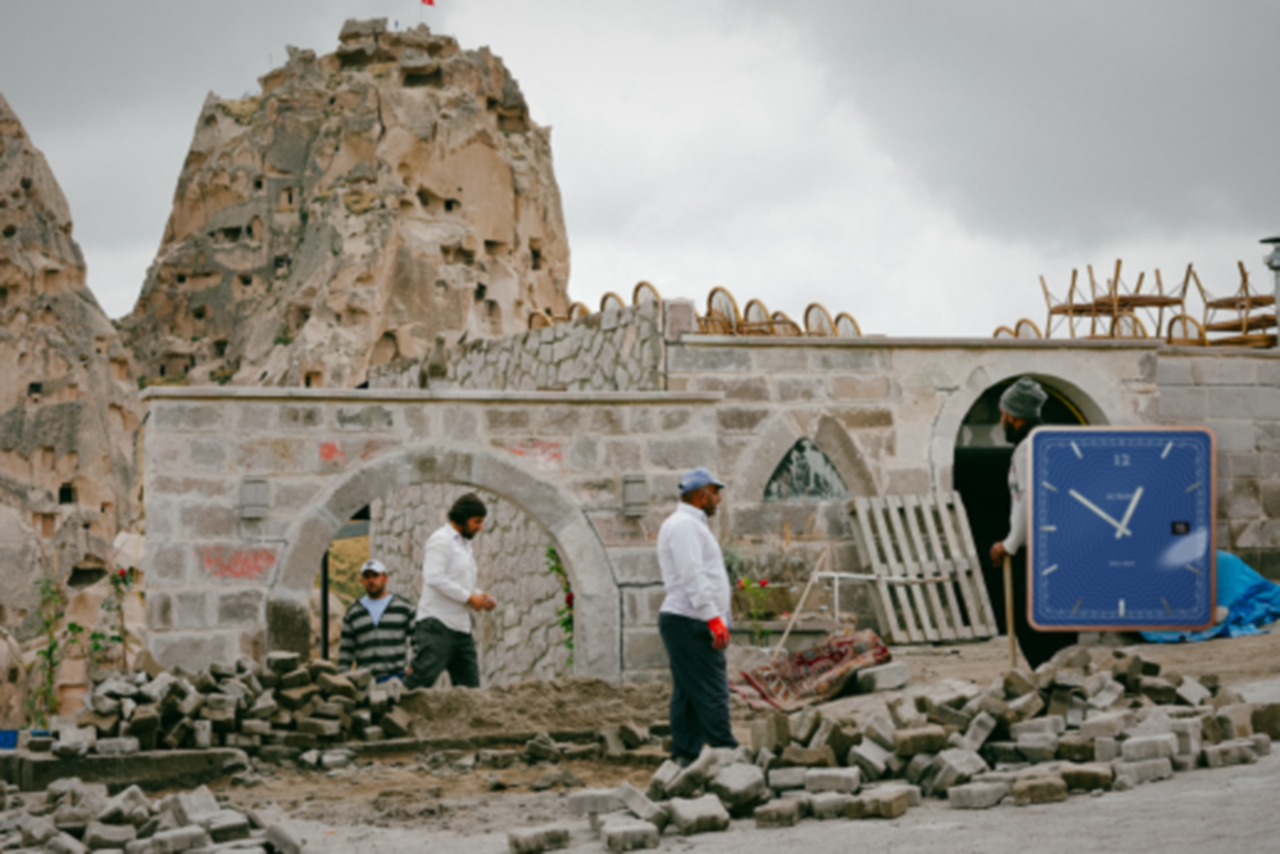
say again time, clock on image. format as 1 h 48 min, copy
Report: 12 h 51 min
